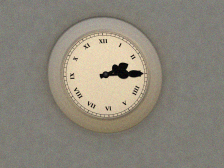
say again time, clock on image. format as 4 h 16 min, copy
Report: 2 h 15 min
